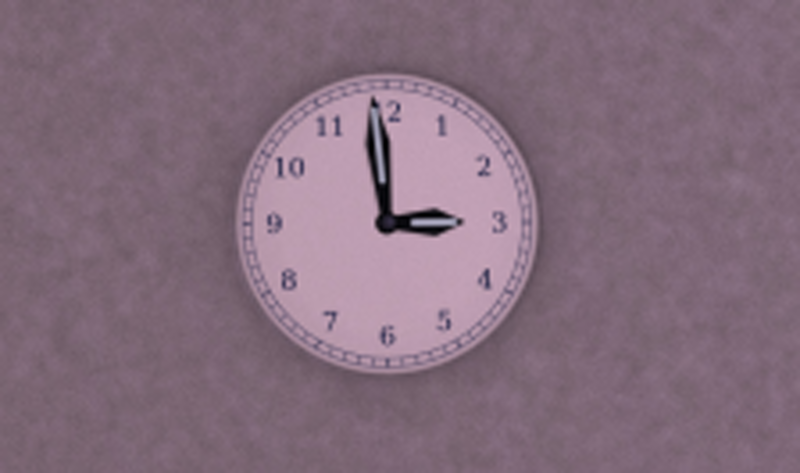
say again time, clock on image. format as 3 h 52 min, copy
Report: 2 h 59 min
